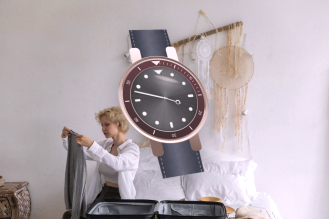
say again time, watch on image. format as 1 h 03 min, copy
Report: 3 h 48 min
